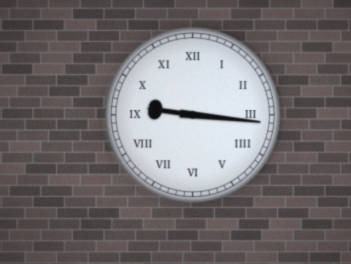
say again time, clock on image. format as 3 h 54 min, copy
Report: 9 h 16 min
